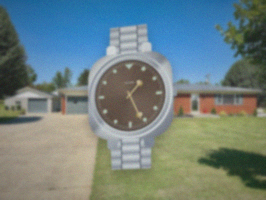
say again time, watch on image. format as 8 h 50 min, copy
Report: 1 h 26 min
